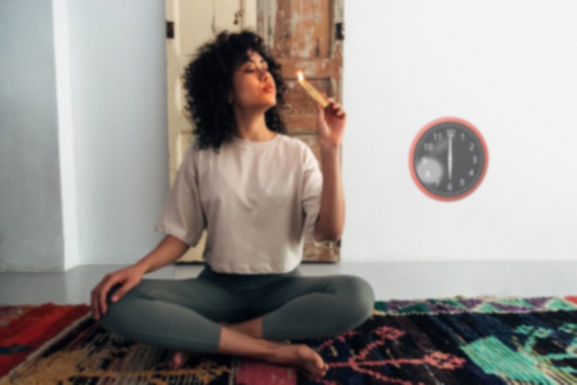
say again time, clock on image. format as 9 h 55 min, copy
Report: 6 h 00 min
